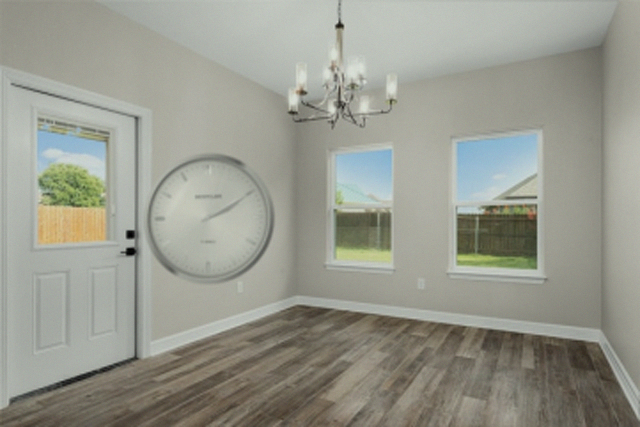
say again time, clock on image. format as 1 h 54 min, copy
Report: 2 h 10 min
